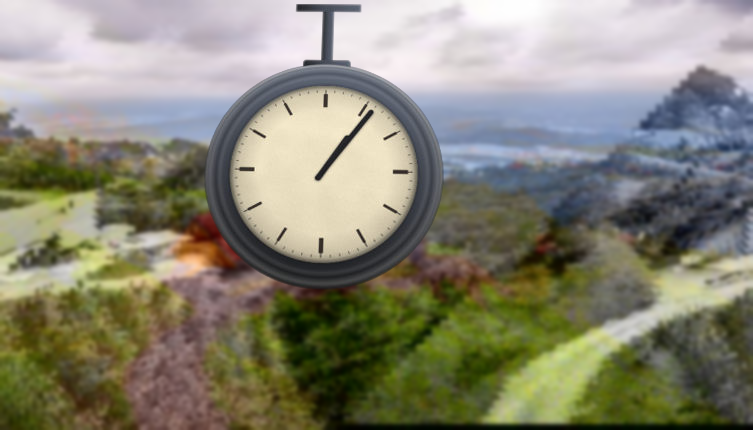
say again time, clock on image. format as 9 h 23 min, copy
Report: 1 h 06 min
